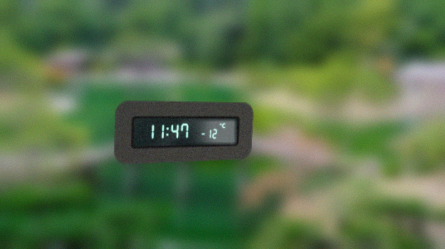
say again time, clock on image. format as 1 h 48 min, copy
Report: 11 h 47 min
